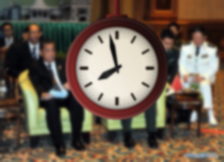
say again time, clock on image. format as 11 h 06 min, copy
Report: 7 h 58 min
